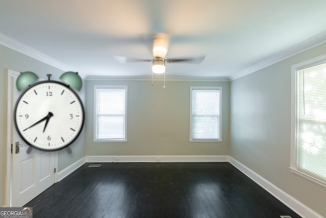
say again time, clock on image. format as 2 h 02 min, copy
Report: 6 h 40 min
